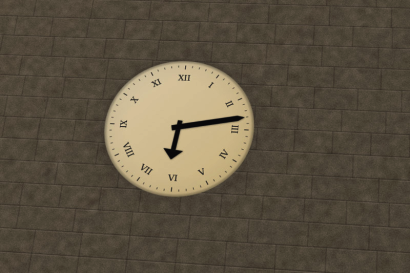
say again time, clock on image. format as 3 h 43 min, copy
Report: 6 h 13 min
